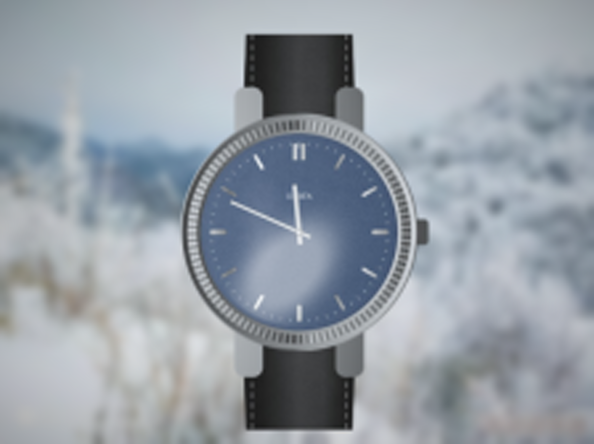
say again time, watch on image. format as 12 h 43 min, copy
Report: 11 h 49 min
